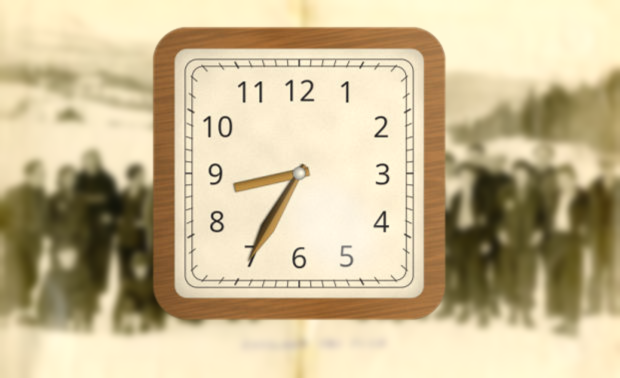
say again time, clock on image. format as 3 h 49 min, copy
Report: 8 h 35 min
